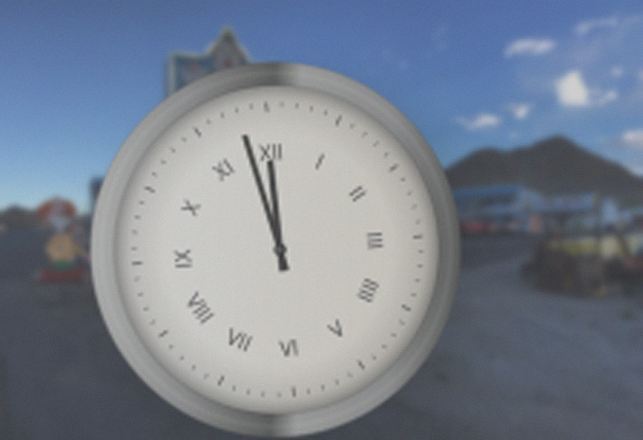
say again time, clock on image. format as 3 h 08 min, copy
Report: 11 h 58 min
